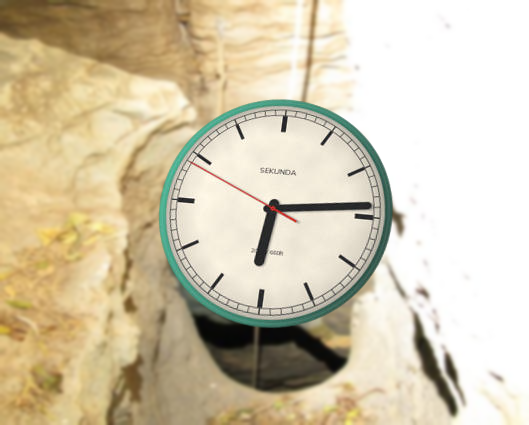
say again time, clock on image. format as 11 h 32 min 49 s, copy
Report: 6 h 13 min 49 s
